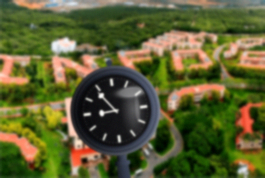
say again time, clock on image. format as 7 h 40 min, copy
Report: 8 h 54 min
